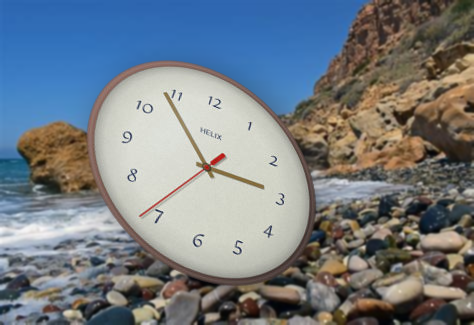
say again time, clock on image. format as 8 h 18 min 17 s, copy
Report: 2 h 53 min 36 s
